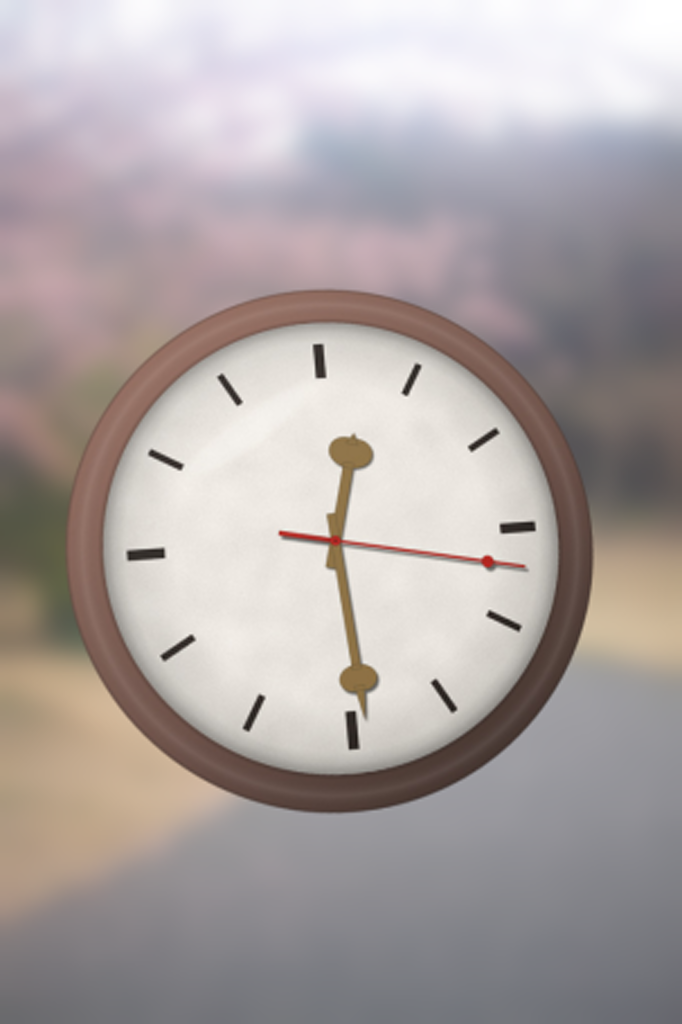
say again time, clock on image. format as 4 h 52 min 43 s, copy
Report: 12 h 29 min 17 s
